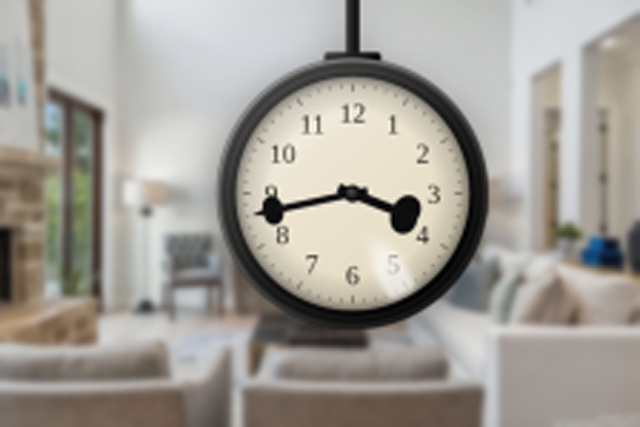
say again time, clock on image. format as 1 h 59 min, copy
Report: 3 h 43 min
